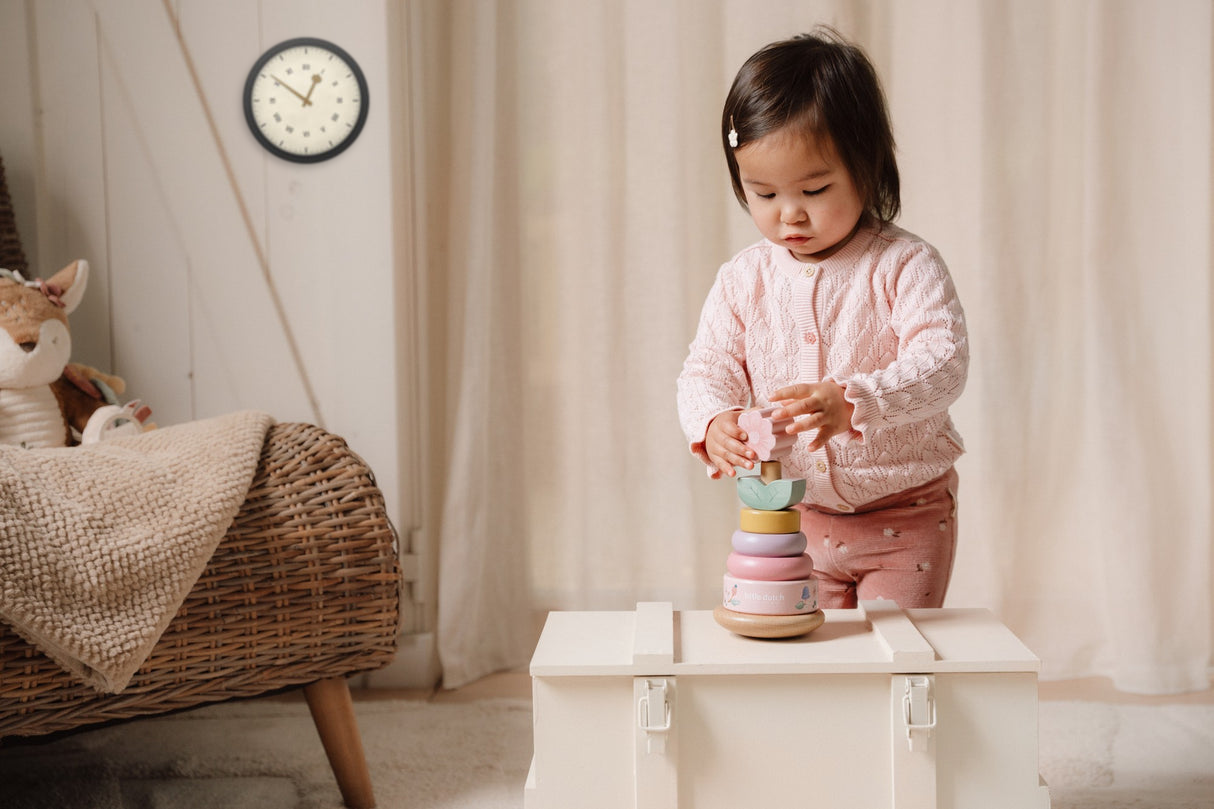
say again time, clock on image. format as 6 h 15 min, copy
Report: 12 h 51 min
